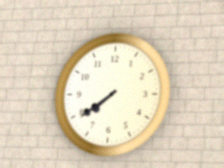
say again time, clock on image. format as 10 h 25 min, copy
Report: 7 h 39 min
